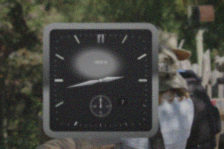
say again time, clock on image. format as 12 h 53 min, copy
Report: 2 h 43 min
